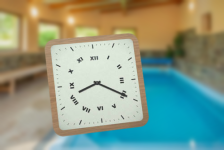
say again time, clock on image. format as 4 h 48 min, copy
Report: 8 h 20 min
